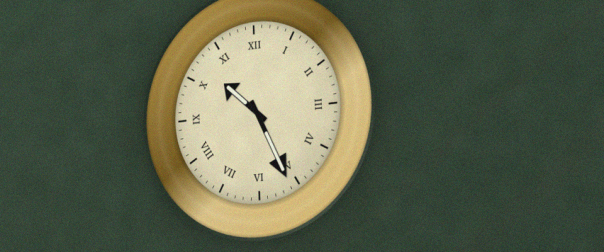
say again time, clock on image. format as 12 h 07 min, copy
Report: 10 h 26 min
